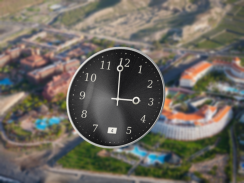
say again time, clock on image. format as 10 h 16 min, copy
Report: 2 h 59 min
